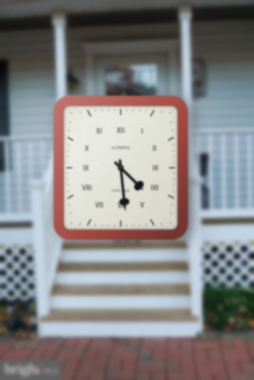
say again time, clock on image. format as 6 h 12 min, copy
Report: 4 h 29 min
